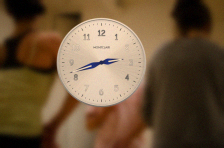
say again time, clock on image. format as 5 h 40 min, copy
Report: 2 h 42 min
